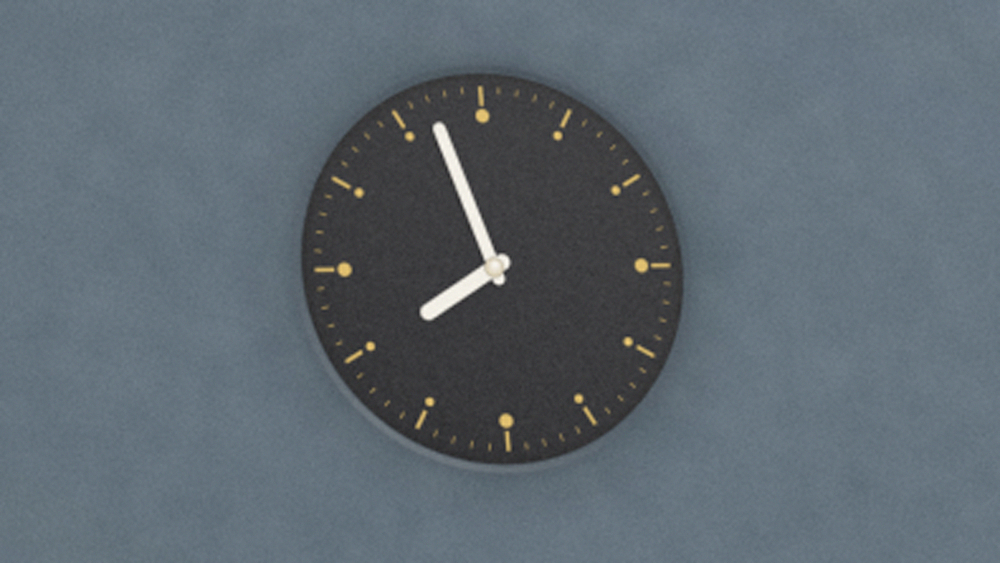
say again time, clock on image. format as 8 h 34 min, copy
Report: 7 h 57 min
